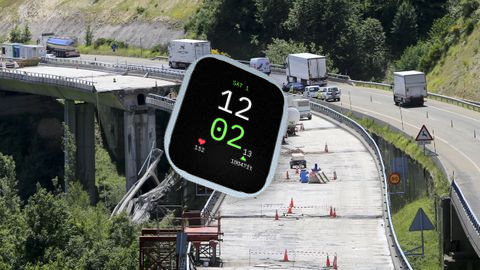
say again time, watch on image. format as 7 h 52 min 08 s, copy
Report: 12 h 02 min 13 s
